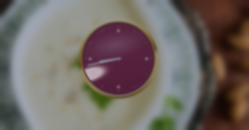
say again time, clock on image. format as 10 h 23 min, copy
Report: 8 h 43 min
